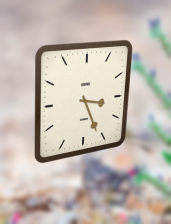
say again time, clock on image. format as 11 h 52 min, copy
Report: 3 h 26 min
